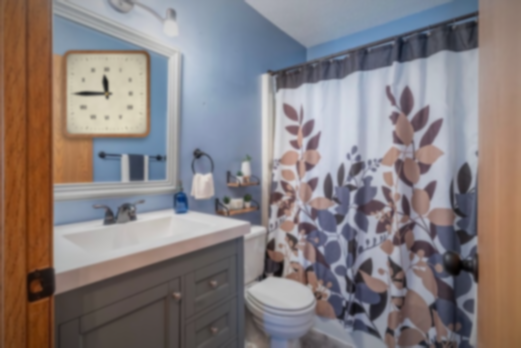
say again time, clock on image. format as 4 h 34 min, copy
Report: 11 h 45 min
